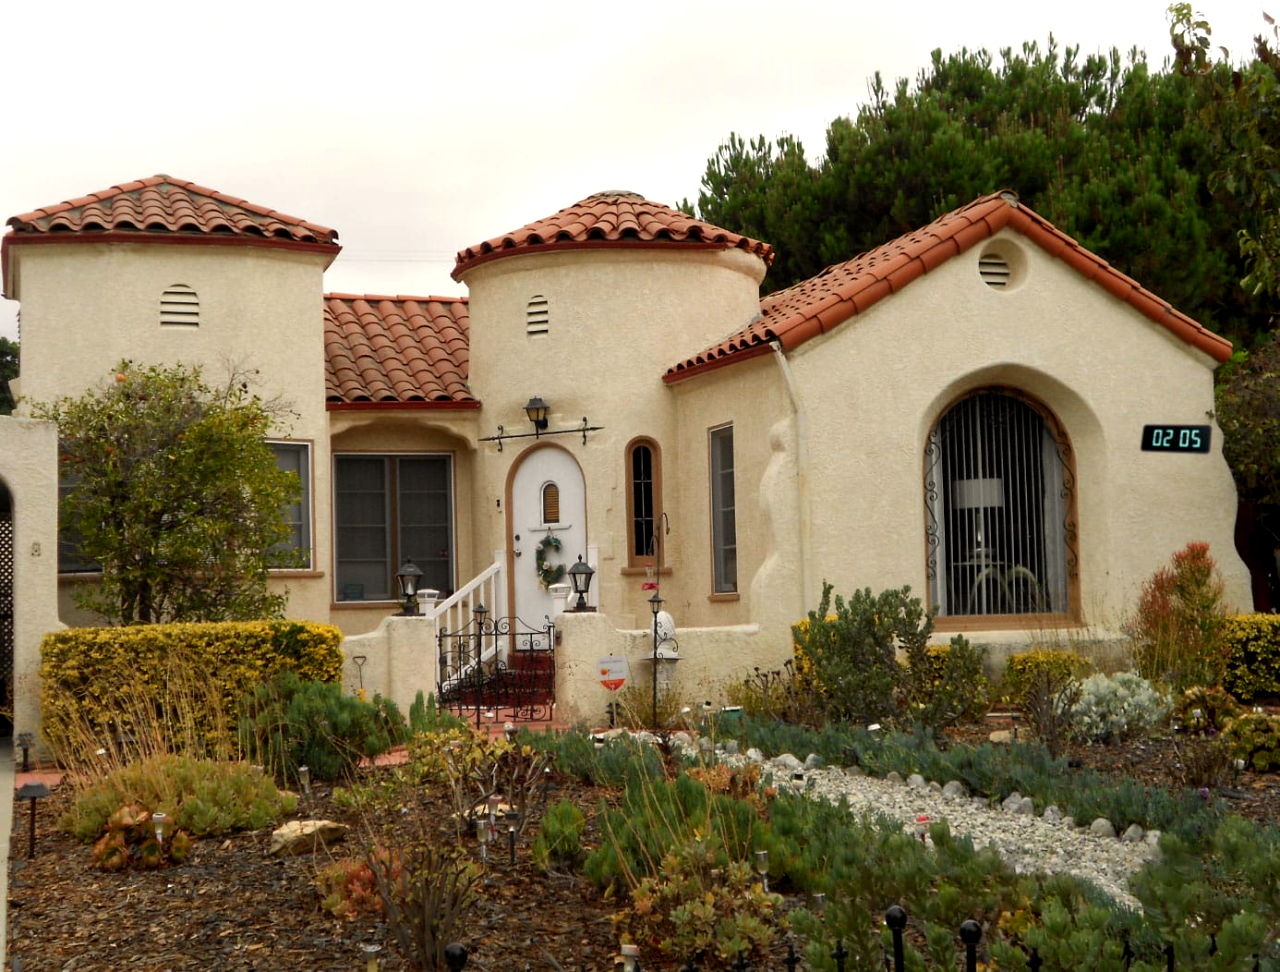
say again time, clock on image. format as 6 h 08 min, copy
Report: 2 h 05 min
